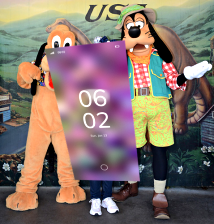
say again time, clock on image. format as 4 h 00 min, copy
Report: 6 h 02 min
